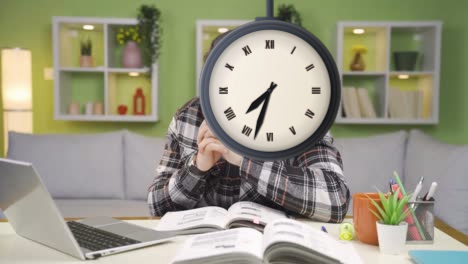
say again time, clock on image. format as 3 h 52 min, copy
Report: 7 h 33 min
